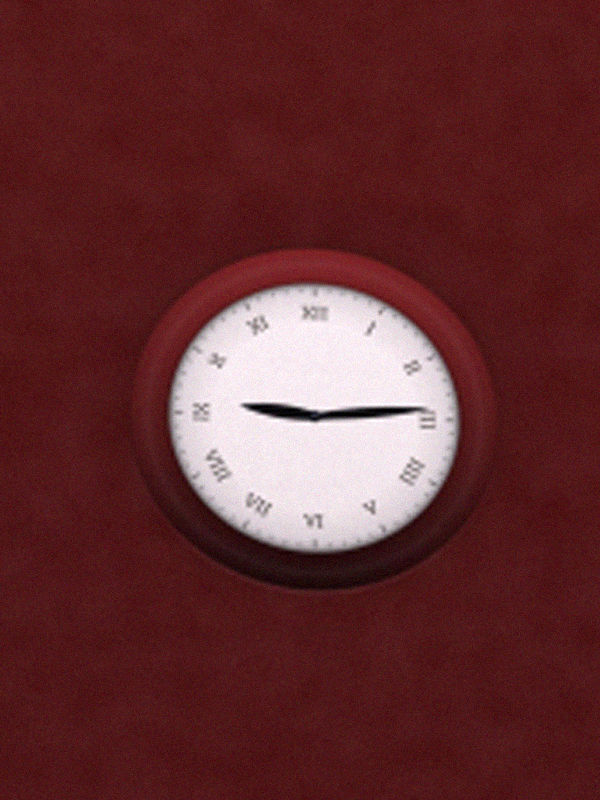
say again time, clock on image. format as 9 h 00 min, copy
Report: 9 h 14 min
